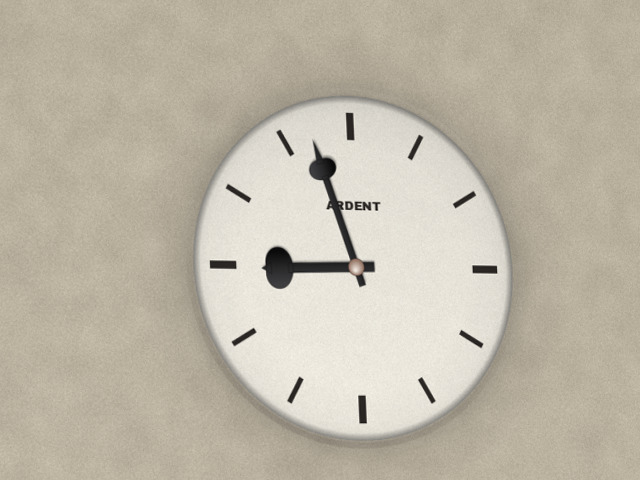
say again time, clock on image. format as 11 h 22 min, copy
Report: 8 h 57 min
